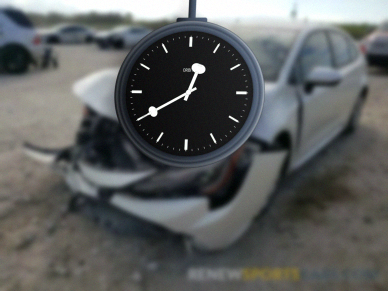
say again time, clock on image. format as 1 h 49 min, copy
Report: 12 h 40 min
